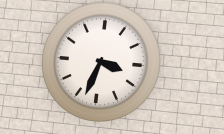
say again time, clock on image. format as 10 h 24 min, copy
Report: 3 h 33 min
